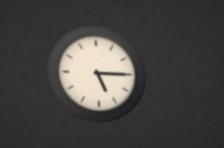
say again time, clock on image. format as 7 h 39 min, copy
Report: 5 h 15 min
